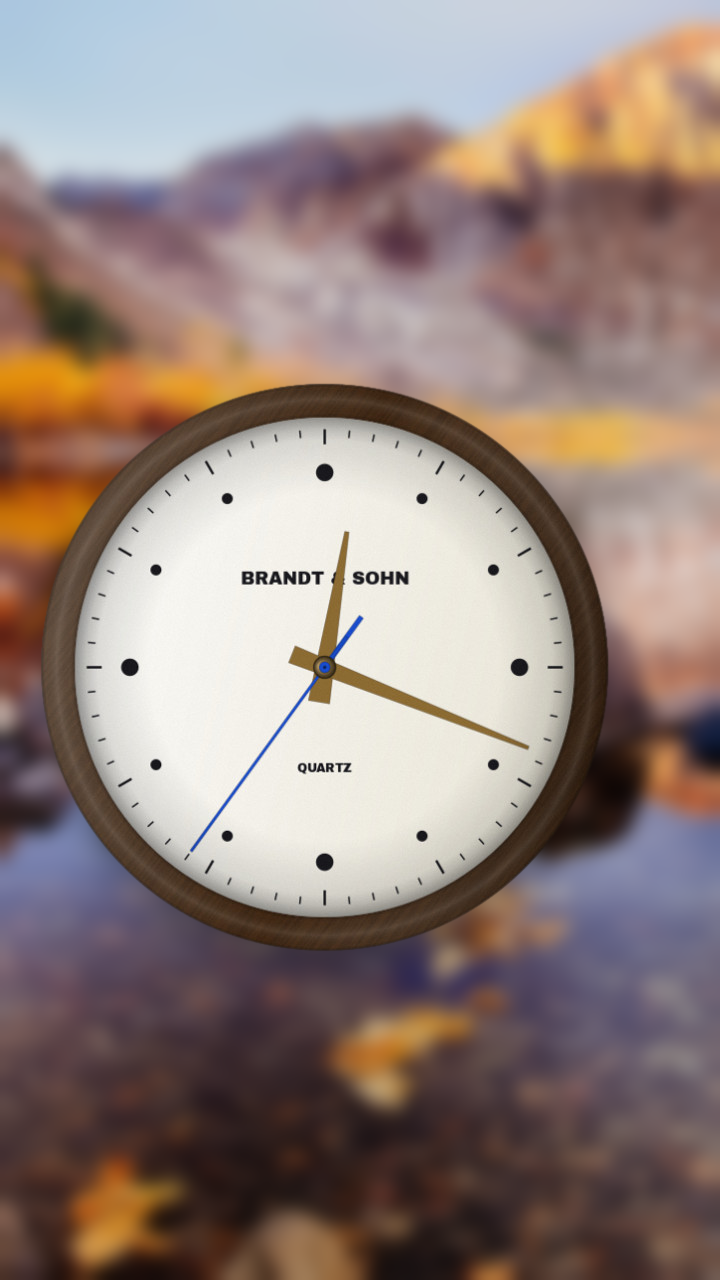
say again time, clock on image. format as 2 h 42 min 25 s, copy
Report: 12 h 18 min 36 s
